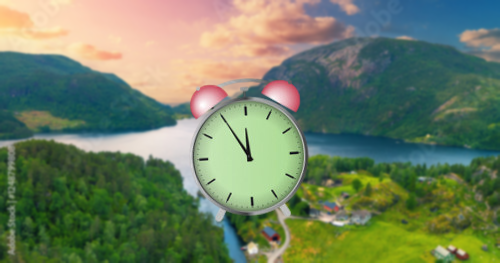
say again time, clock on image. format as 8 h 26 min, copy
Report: 11 h 55 min
